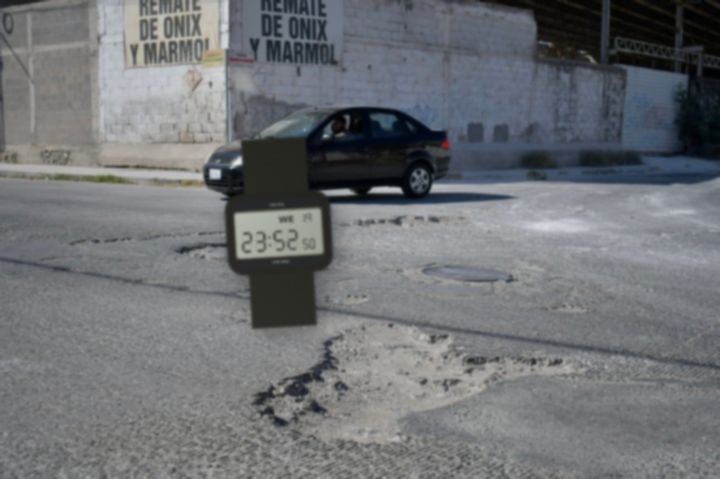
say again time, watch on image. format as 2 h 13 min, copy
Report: 23 h 52 min
